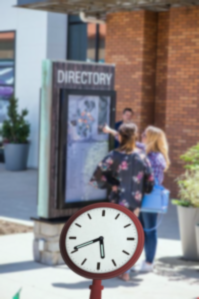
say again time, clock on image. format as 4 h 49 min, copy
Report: 5 h 41 min
